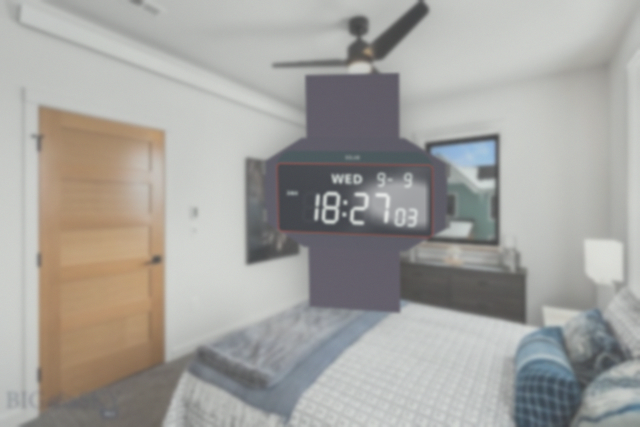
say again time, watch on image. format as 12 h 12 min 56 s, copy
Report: 18 h 27 min 03 s
